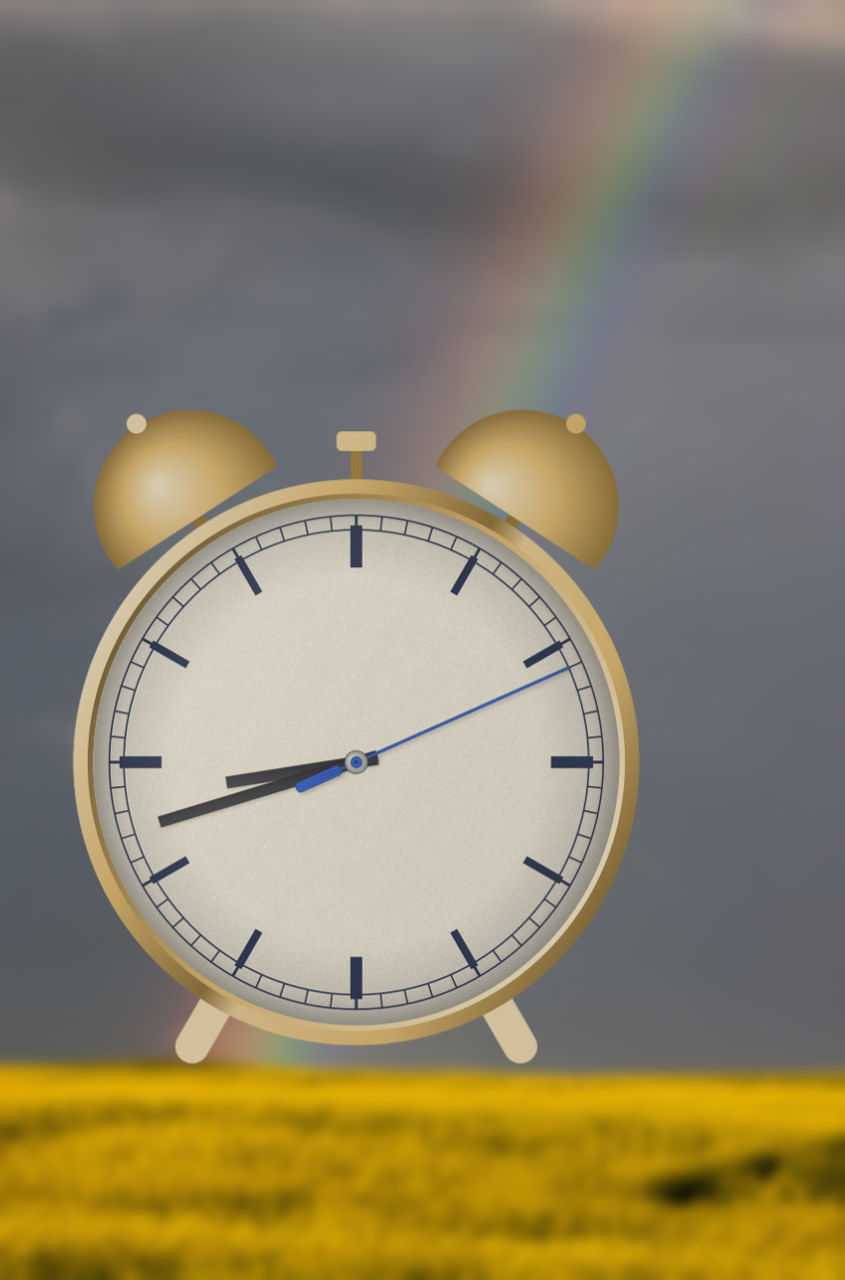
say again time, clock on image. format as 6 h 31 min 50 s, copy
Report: 8 h 42 min 11 s
